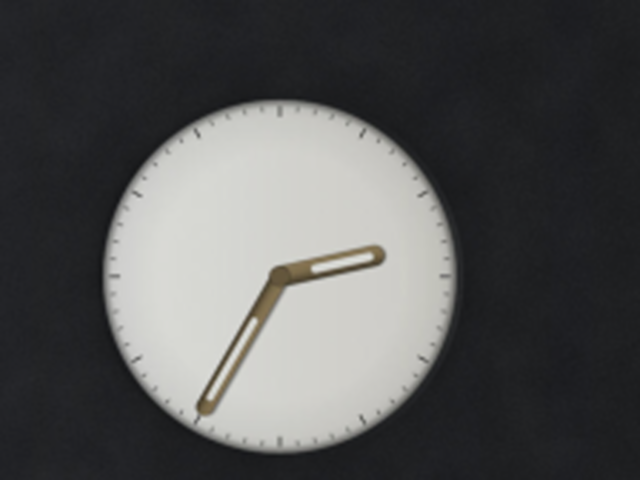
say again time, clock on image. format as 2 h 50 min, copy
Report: 2 h 35 min
